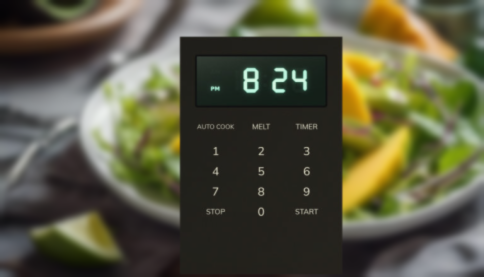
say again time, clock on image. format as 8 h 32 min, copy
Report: 8 h 24 min
